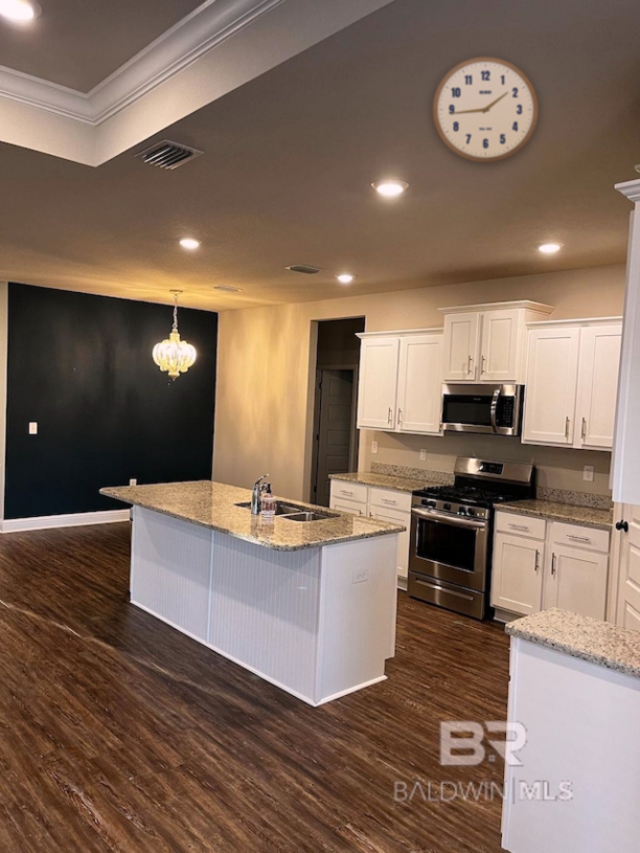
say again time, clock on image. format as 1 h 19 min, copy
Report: 1 h 44 min
